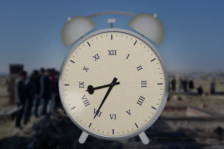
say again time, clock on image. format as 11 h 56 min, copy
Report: 8 h 35 min
